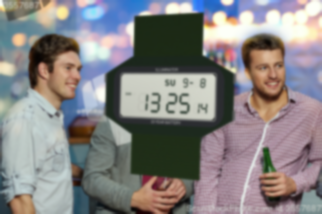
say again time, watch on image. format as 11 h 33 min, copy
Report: 13 h 25 min
